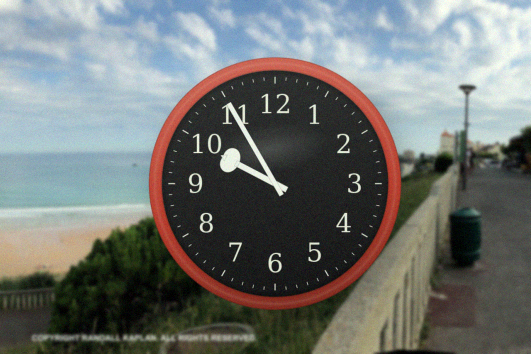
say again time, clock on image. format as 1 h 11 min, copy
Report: 9 h 55 min
